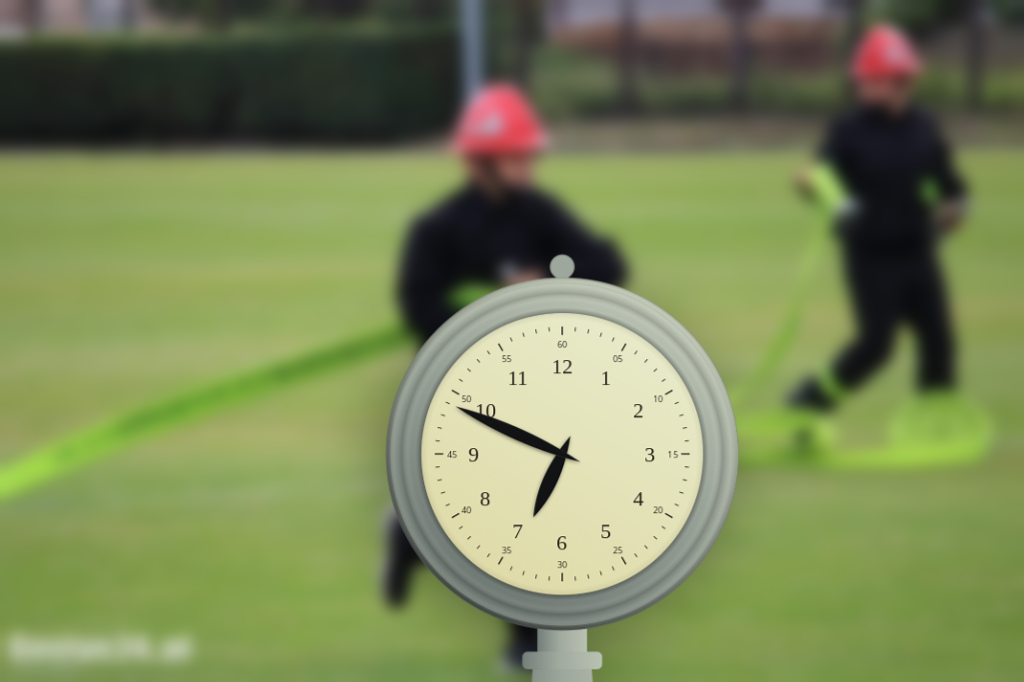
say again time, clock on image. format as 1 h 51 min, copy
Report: 6 h 49 min
